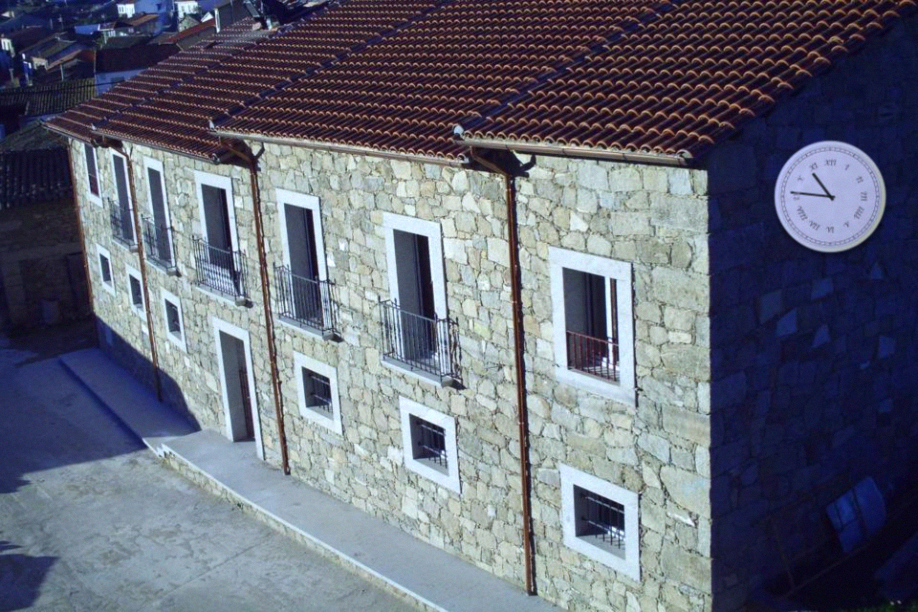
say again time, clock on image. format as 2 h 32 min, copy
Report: 10 h 46 min
